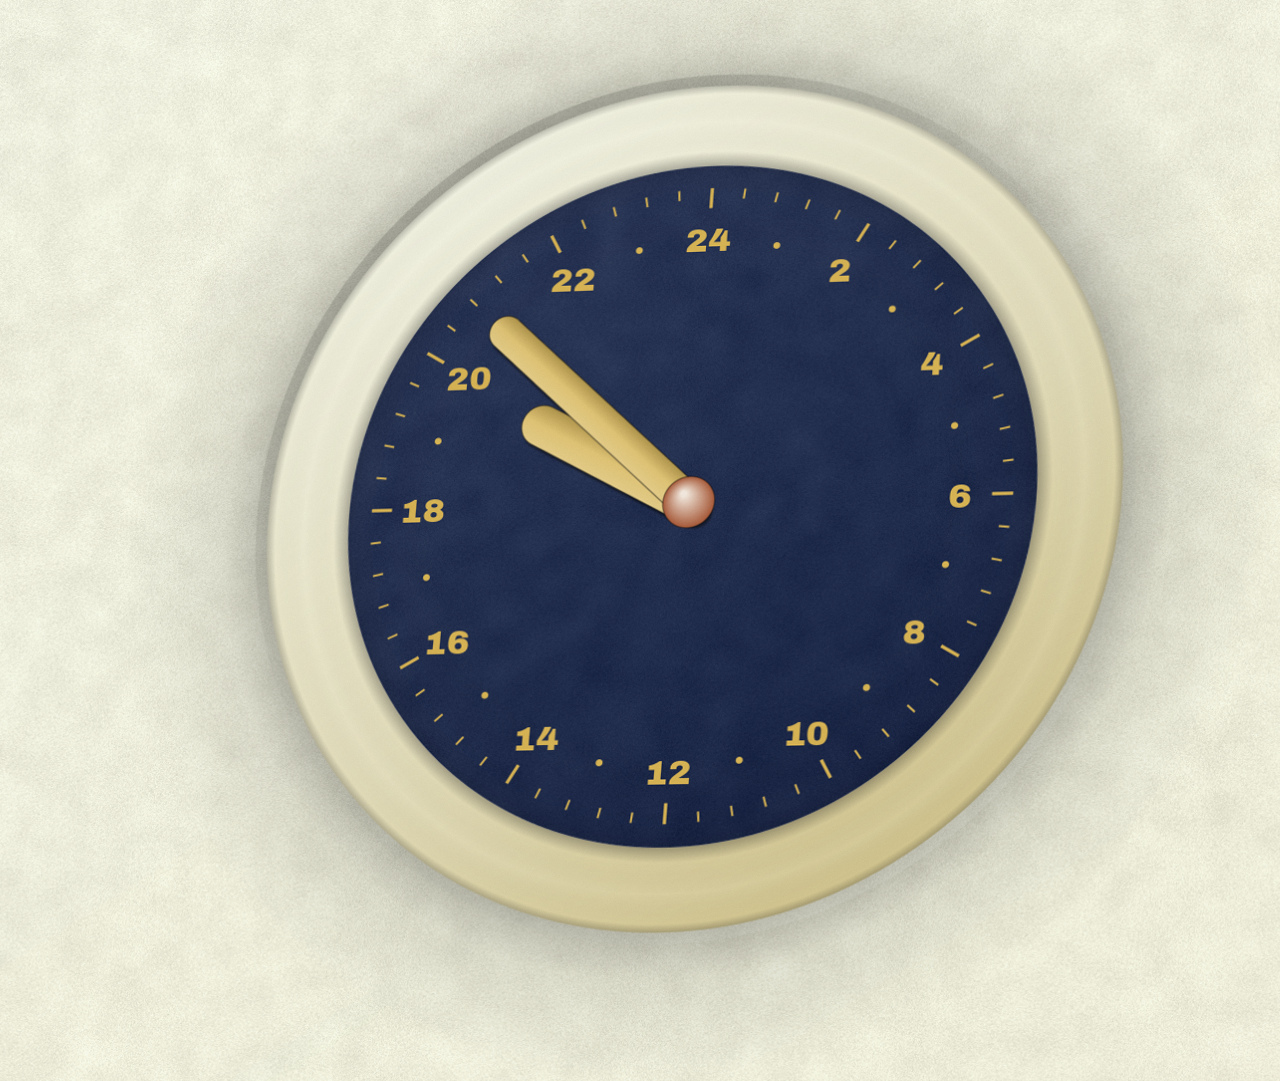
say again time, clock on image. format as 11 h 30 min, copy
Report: 19 h 52 min
